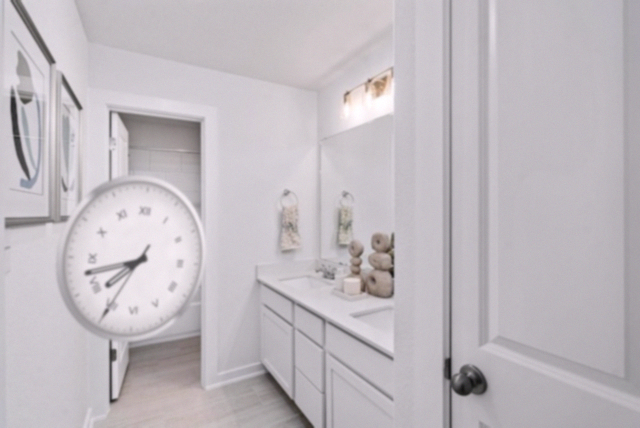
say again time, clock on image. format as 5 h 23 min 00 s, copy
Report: 7 h 42 min 35 s
